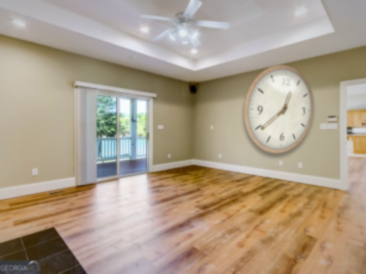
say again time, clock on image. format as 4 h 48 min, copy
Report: 12 h 39 min
